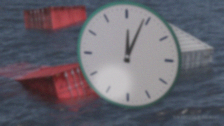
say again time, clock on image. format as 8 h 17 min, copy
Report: 12 h 04 min
